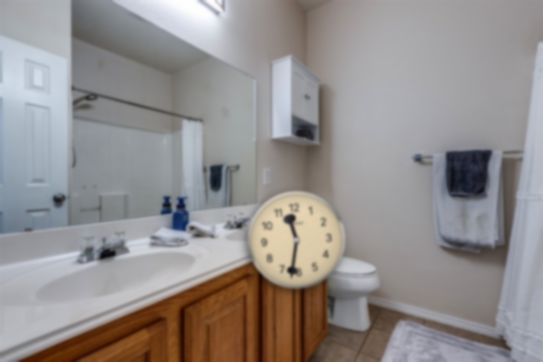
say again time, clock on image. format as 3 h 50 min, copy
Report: 11 h 32 min
